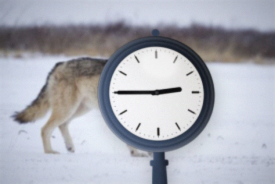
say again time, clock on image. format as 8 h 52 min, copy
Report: 2 h 45 min
